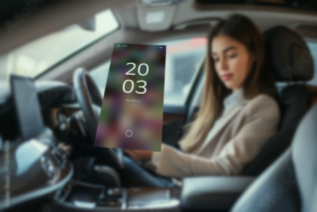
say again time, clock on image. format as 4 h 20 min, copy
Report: 20 h 03 min
